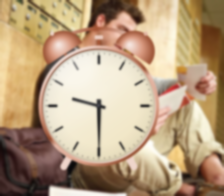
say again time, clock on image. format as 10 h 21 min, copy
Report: 9 h 30 min
